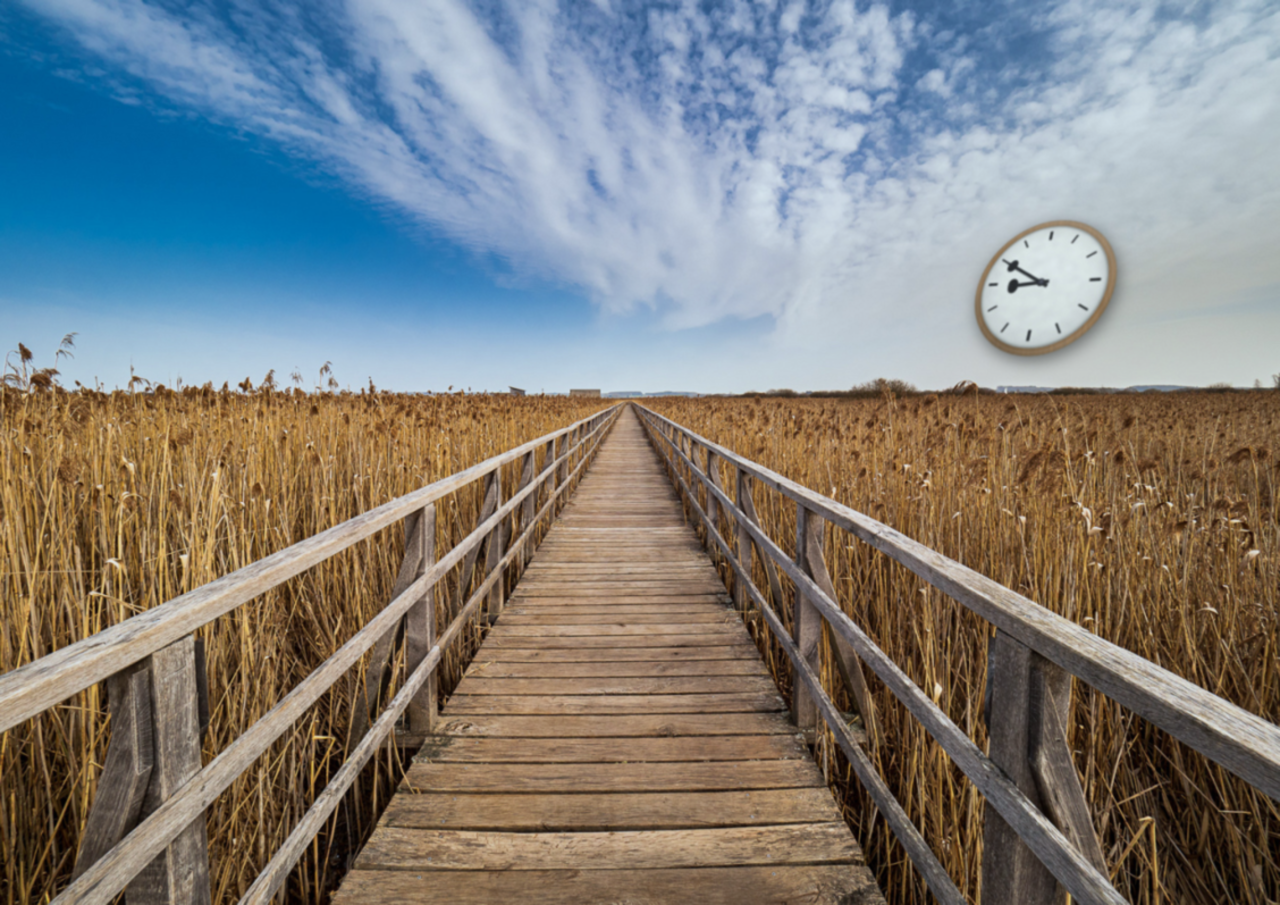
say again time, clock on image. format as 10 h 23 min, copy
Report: 8 h 50 min
